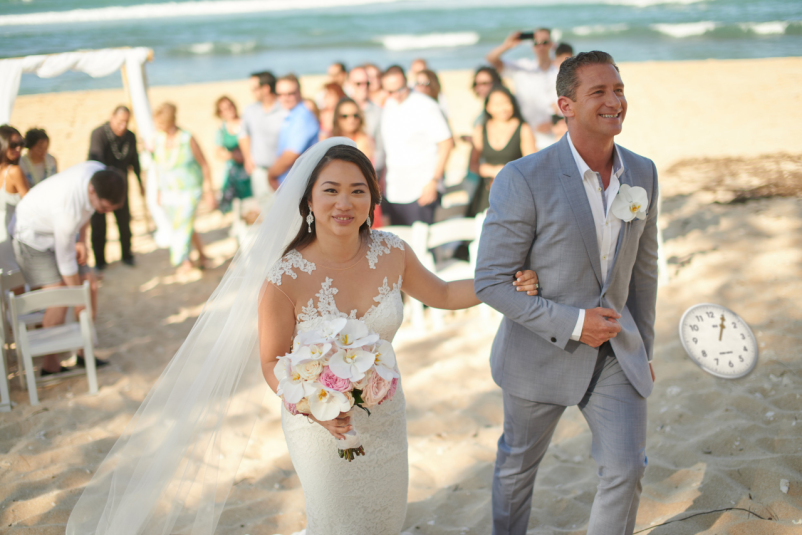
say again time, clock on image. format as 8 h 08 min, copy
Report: 1 h 05 min
